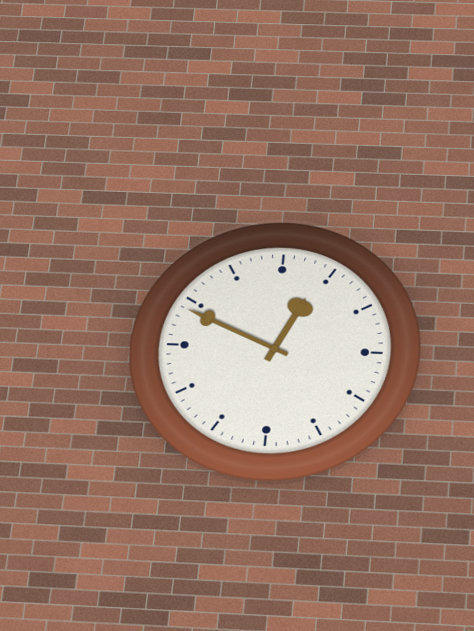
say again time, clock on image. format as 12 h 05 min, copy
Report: 12 h 49 min
